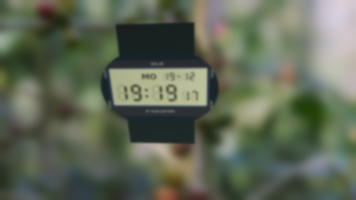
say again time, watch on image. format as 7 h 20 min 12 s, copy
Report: 19 h 19 min 17 s
